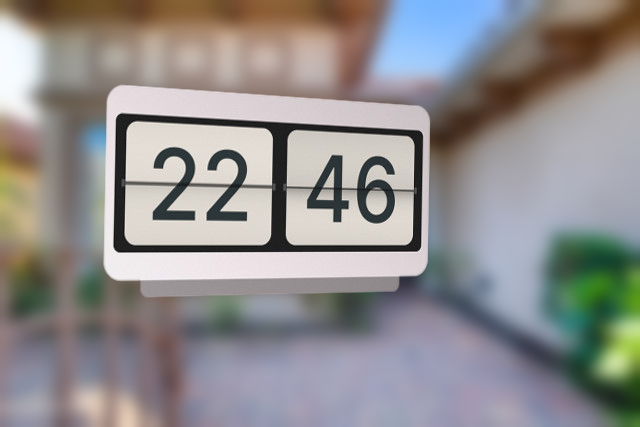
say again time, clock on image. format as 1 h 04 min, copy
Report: 22 h 46 min
